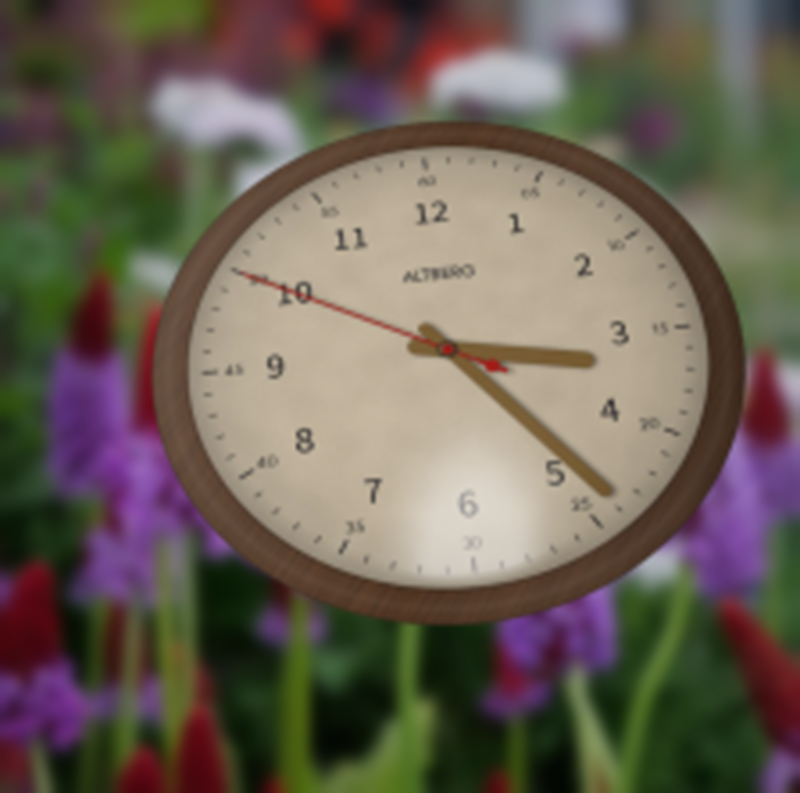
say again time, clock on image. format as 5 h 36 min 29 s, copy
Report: 3 h 23 min 50 s
